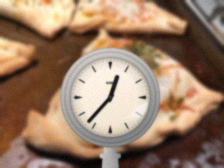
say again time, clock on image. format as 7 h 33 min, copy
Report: 12 h 37 min
